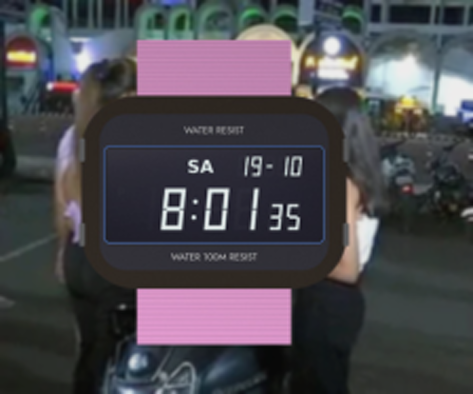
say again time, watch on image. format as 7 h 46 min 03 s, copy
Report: 8 h 01 min 35 s
